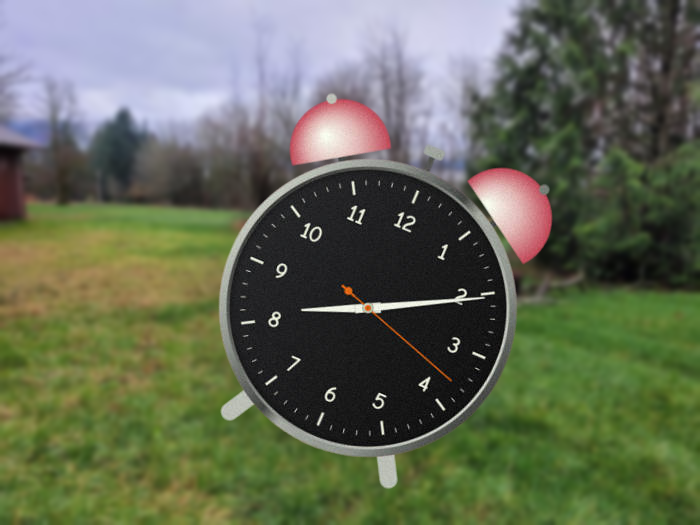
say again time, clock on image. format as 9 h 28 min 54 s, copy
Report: 8 h 10 min 18 s
